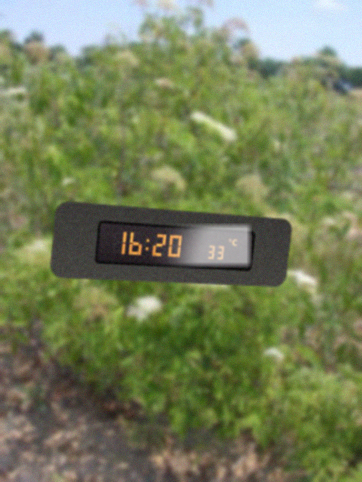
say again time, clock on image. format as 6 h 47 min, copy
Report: 16 h 20 min
